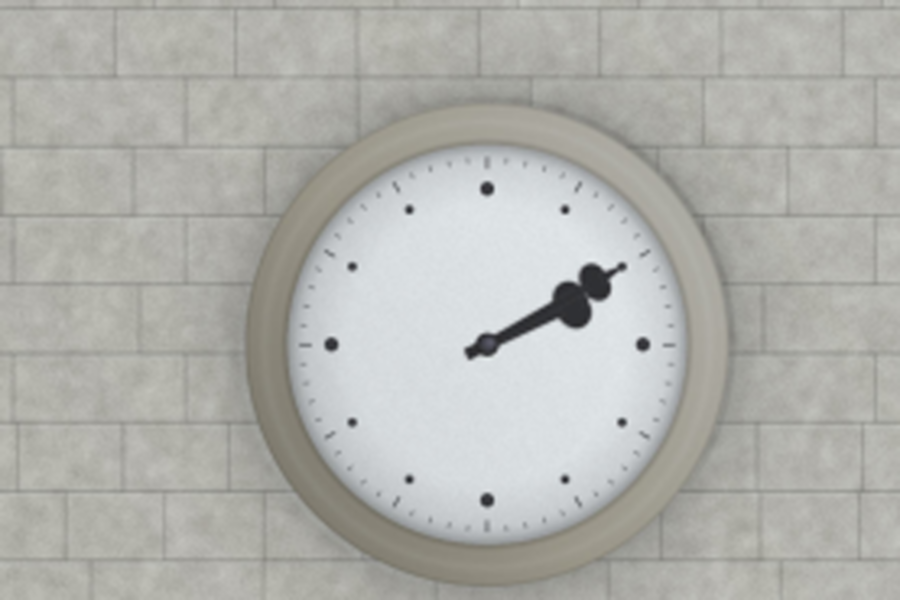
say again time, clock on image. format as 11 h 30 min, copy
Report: 2 h 10 min
